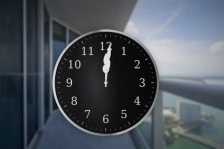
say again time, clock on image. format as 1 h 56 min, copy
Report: 12 h 01 min
